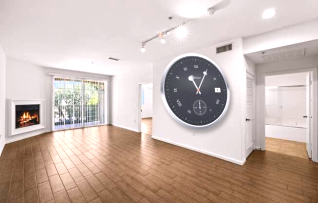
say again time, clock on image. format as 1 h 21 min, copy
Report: 11 h 05 min
